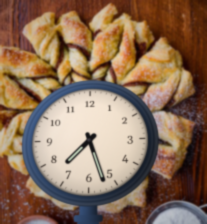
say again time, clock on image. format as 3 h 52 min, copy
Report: 7 h 27 min
